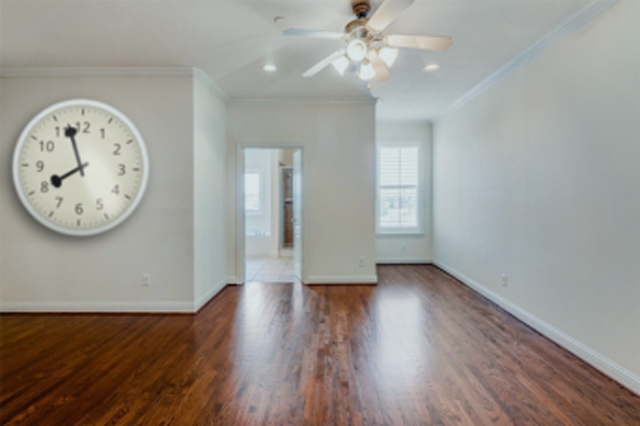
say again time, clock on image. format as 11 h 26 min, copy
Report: 7 h 57 min
